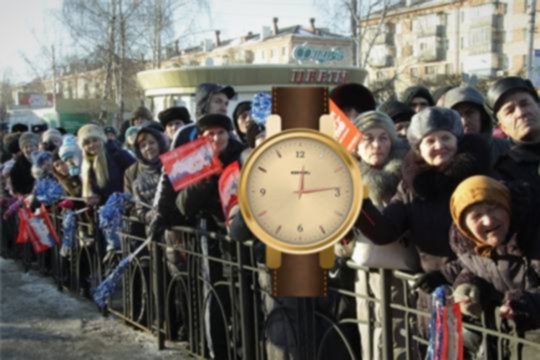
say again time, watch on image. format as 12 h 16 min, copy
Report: 12 h 14 min
